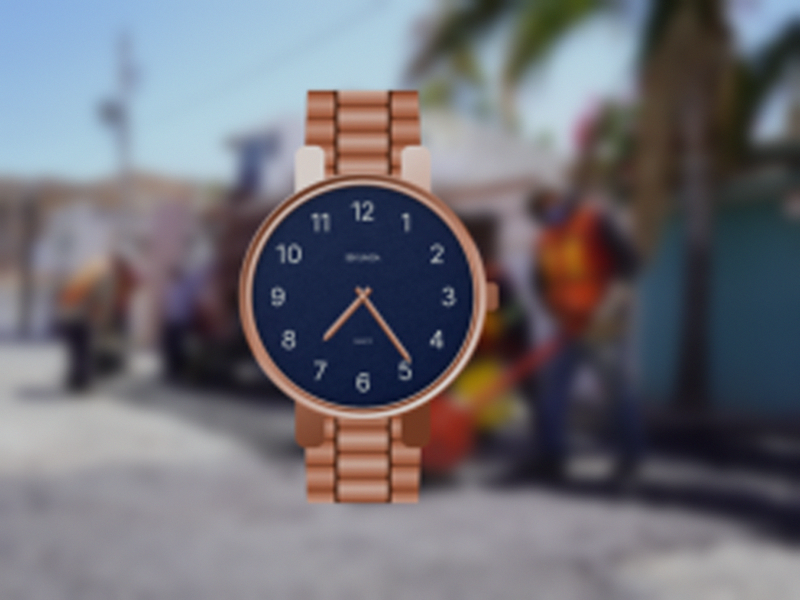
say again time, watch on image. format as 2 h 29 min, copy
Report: 7 h 24 min
